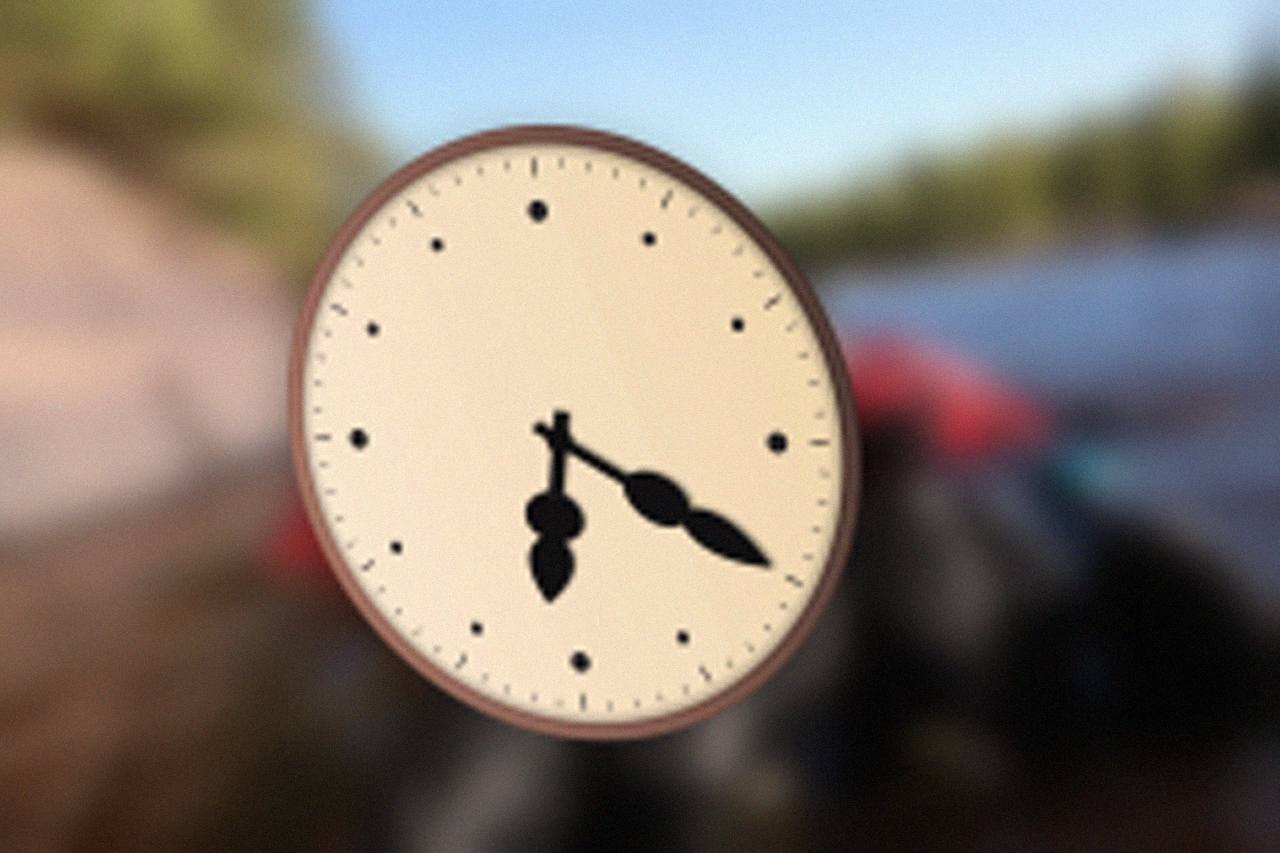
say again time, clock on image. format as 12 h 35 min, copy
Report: 6 h 20 min
